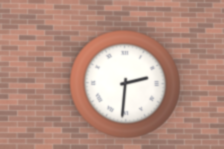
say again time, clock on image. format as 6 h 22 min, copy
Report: 2 h 31 min
